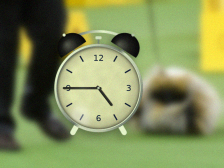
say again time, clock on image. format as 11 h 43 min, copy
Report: 4 h 45 min
